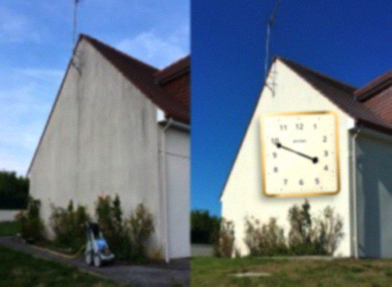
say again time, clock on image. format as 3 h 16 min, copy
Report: 3 h 49 min
